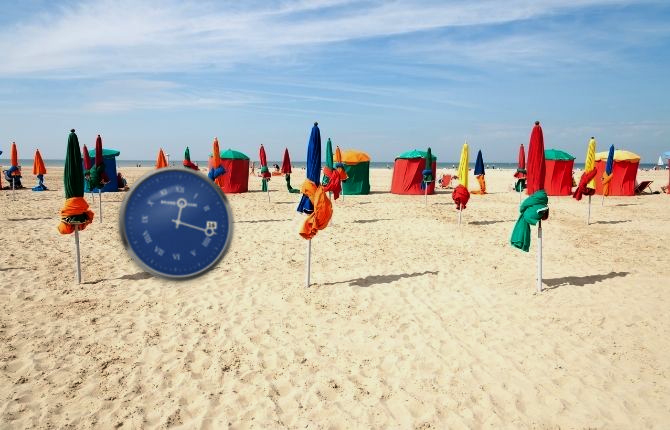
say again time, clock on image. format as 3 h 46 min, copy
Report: 12 h 17 min
